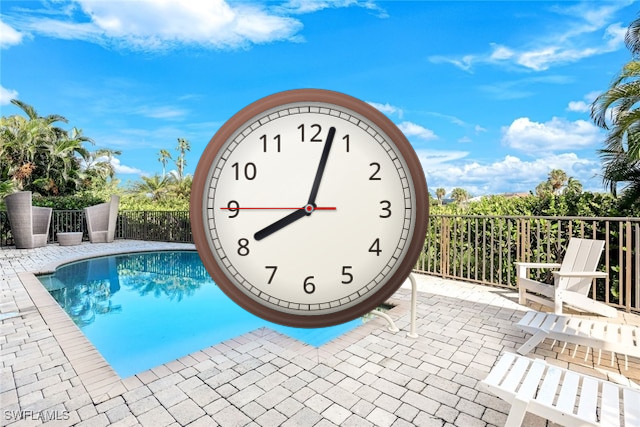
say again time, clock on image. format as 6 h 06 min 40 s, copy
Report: 8 h 02 min 45 s
